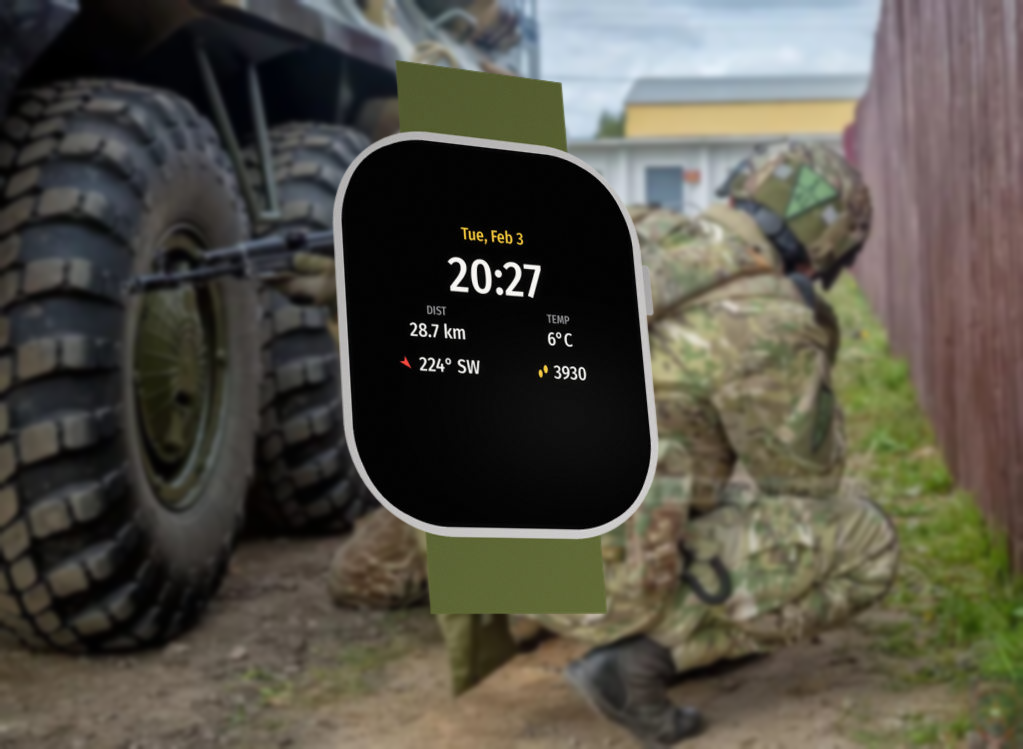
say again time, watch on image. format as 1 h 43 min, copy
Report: 20 h 27 min
